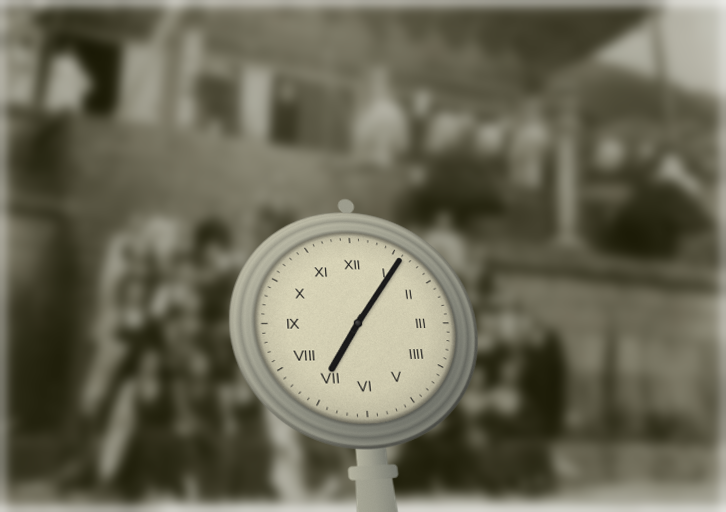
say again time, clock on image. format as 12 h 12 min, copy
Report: 7 h 06 min
